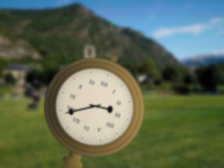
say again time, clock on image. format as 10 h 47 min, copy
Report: 2 h 39 min
